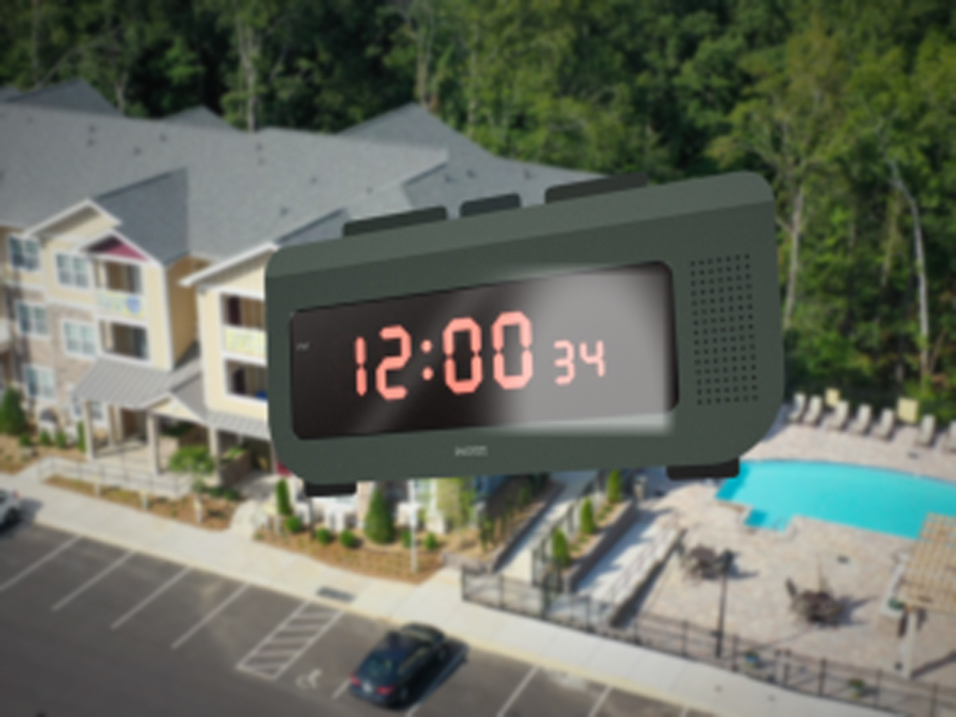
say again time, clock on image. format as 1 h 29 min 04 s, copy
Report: 12 h 00 min 34 s
